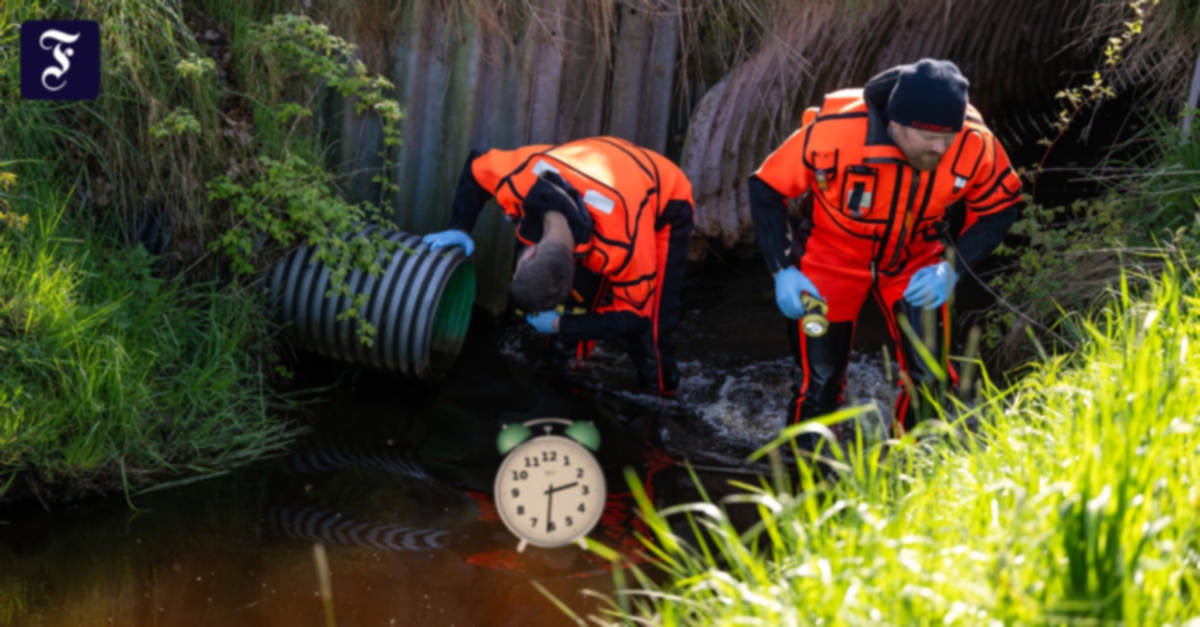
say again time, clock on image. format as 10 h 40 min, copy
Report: 2 h 31 min
